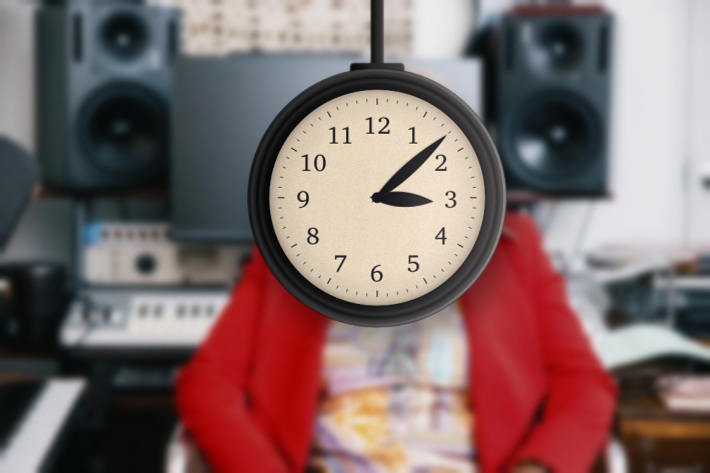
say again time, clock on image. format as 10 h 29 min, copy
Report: 3 h 08 min
